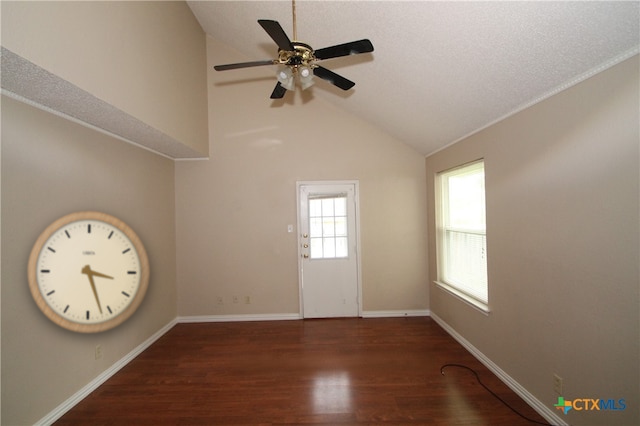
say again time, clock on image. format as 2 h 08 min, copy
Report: 3 h 27 min
